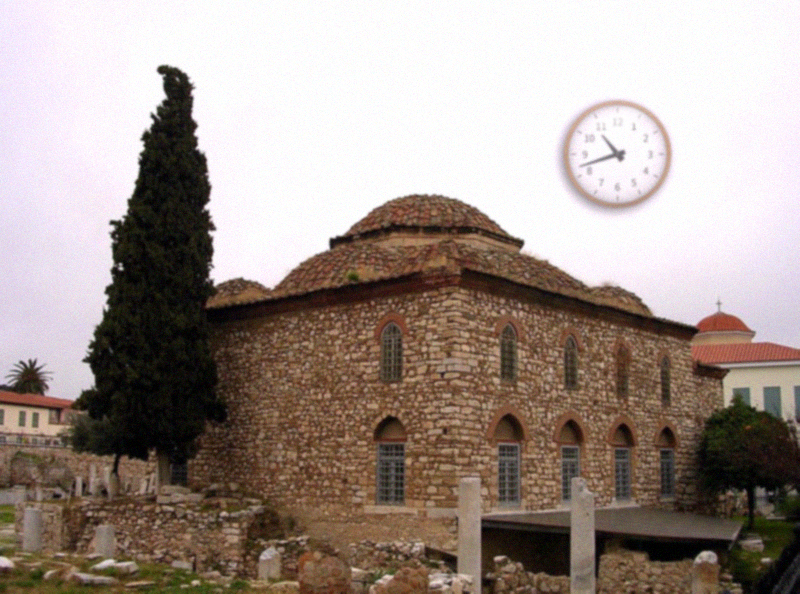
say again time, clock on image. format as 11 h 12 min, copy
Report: 10 h 42 min
